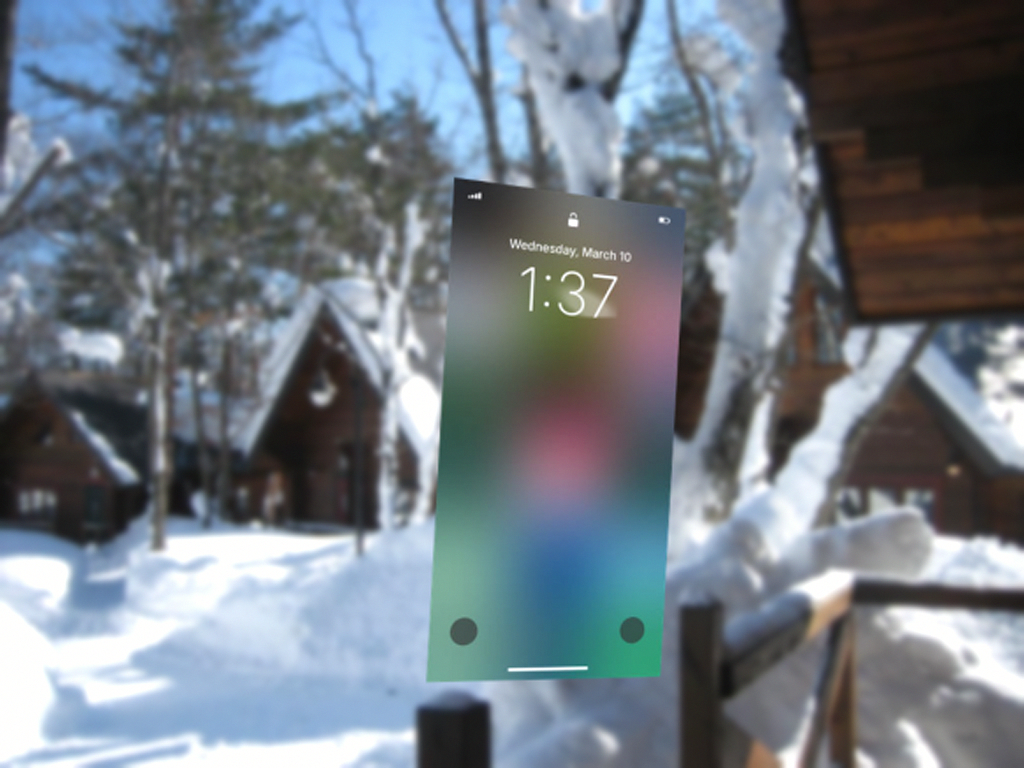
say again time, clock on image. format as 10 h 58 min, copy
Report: 1 h 37 min
